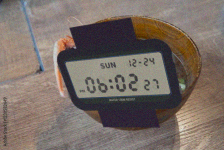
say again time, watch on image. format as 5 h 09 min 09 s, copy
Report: 6 h 02 min 27 s
